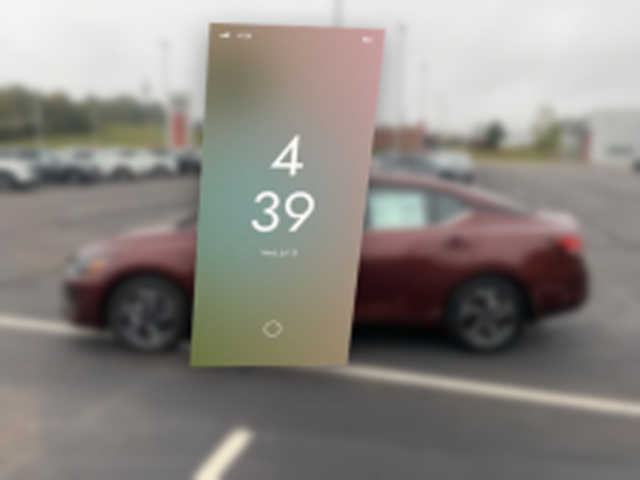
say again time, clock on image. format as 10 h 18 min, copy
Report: 4 h 39 min
